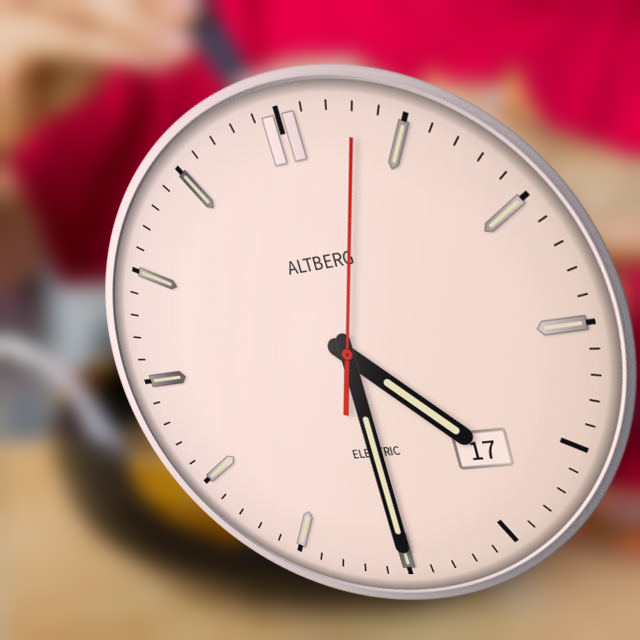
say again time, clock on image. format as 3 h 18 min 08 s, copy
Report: 4 h 30 min 03 s
